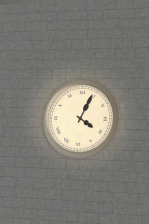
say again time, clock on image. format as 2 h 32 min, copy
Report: 4 h 04 min
